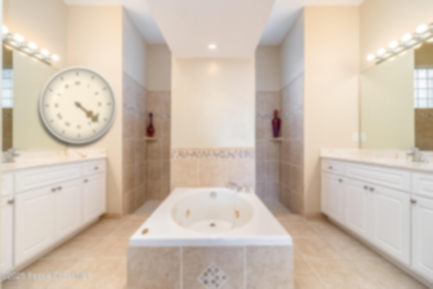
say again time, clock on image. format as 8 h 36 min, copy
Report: 4 h 22 min
